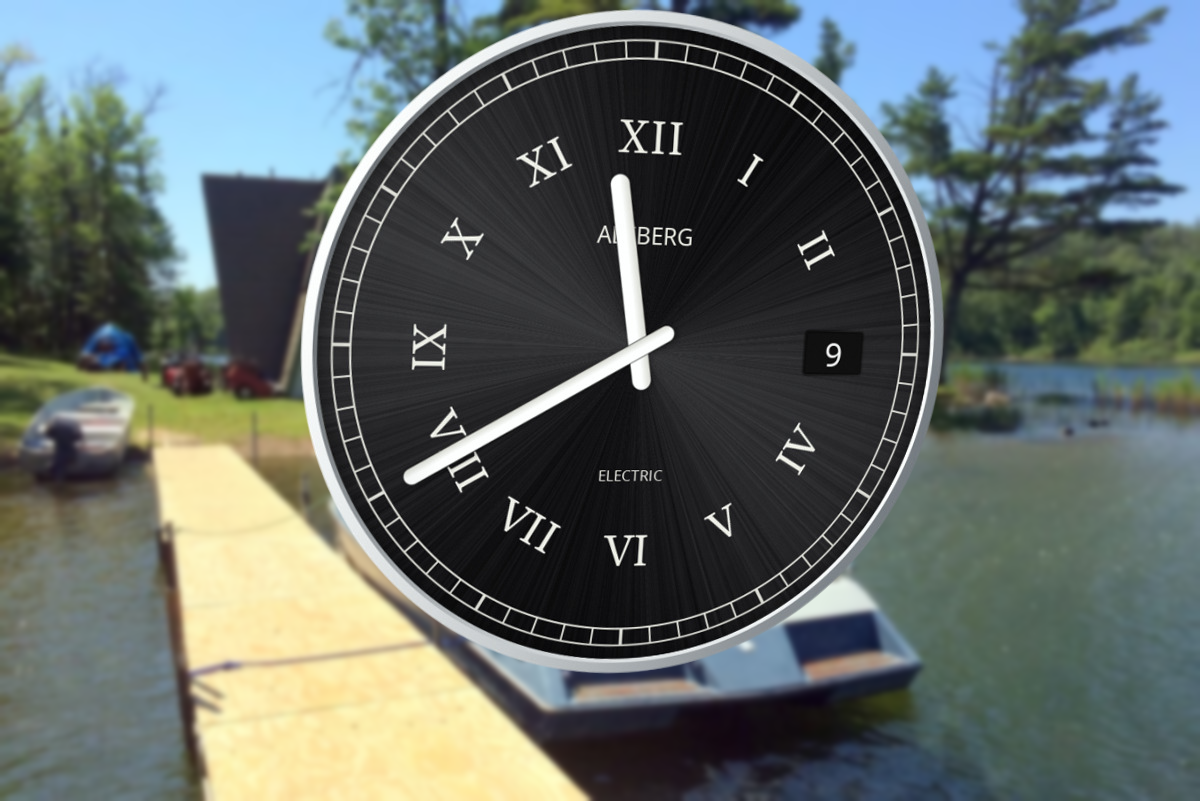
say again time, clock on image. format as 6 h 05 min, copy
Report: 11 h 40 min
